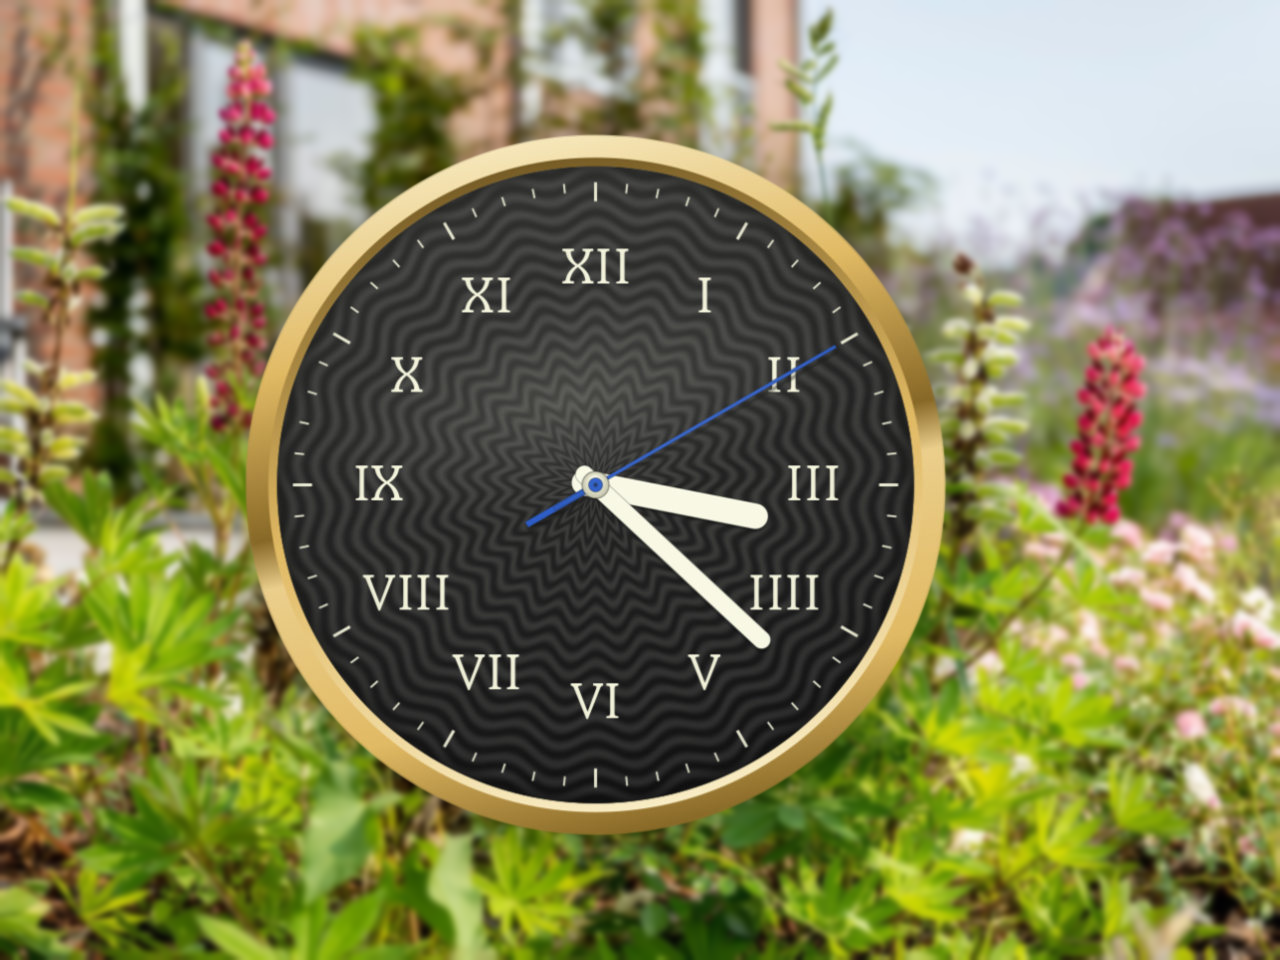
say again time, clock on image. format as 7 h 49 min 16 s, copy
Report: 3 h 22 min 10 s
